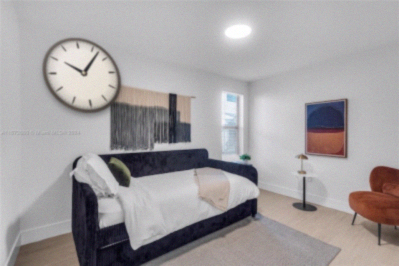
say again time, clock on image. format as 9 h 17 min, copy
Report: 10 h 07 min
